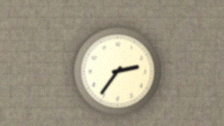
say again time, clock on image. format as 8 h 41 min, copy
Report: 2 h 36 min
